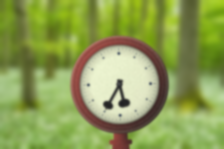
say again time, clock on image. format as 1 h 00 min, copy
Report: 5 h 35 min
